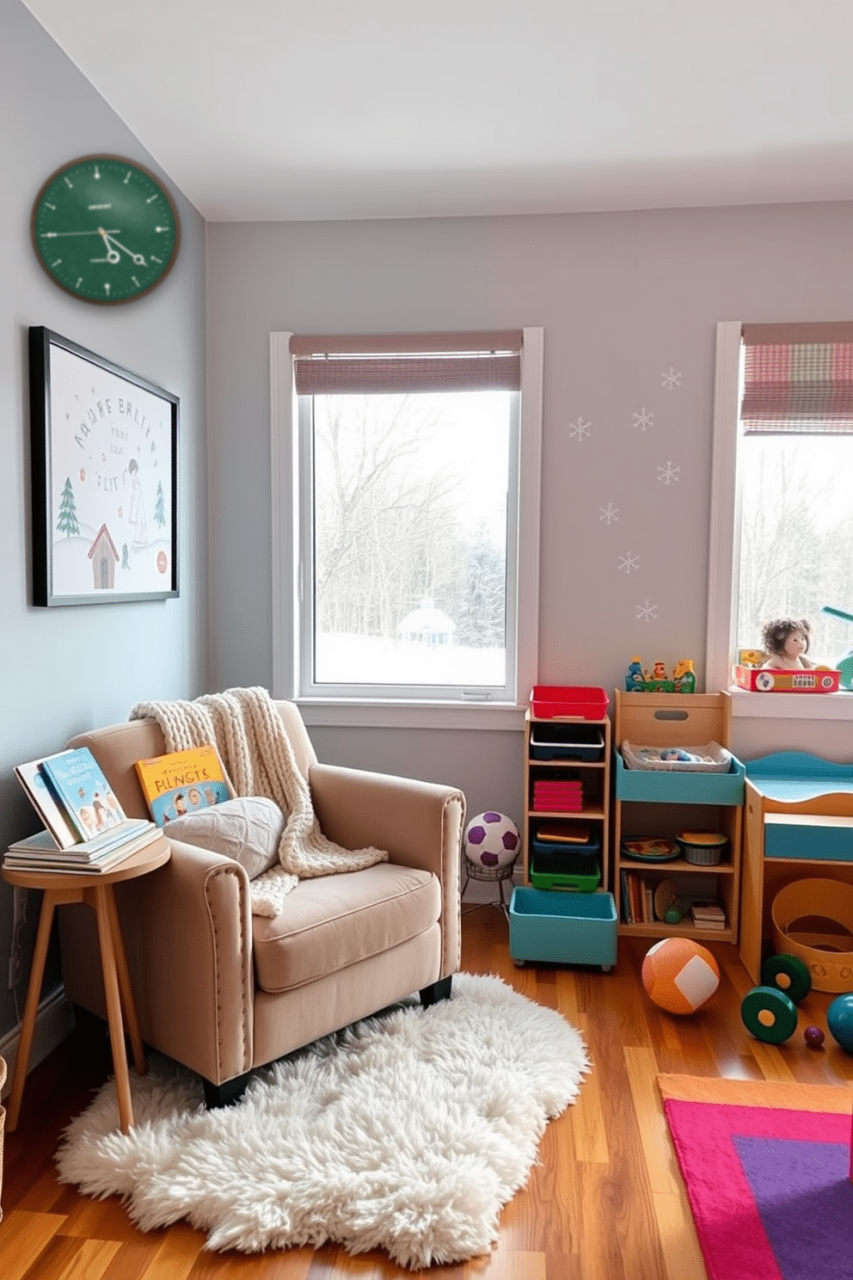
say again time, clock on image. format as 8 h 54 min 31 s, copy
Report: 5 h 21 min 45 s
